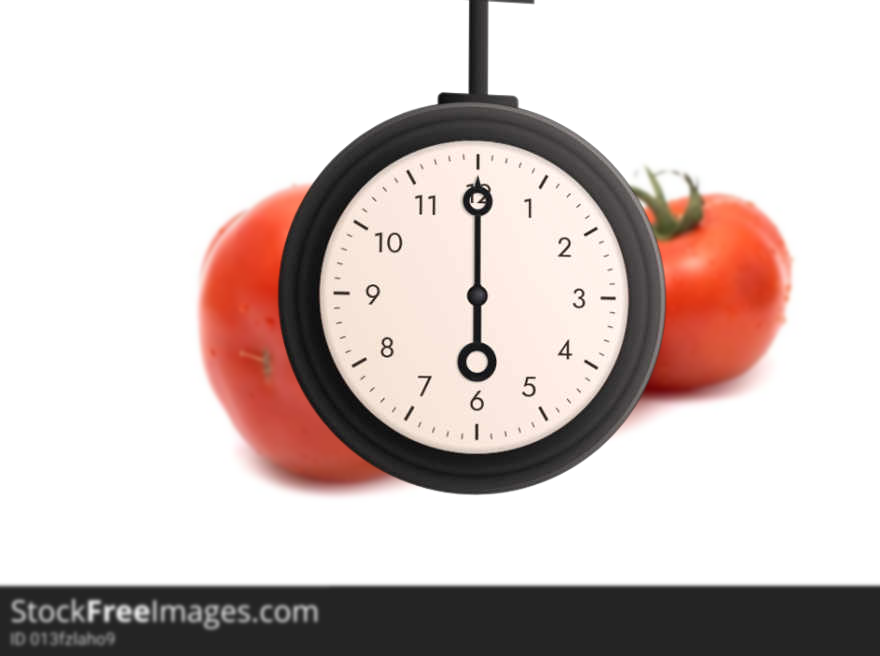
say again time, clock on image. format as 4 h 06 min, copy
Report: 6 h 00 min
